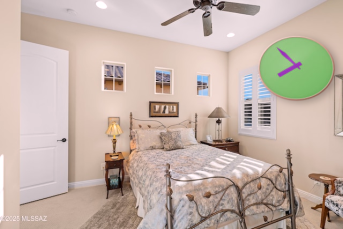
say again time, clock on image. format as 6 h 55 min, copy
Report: 7 h 53 min
